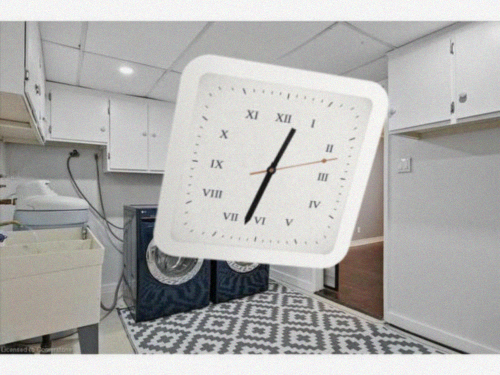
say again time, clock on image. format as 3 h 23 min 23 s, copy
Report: 12 h 32 min 12 s
